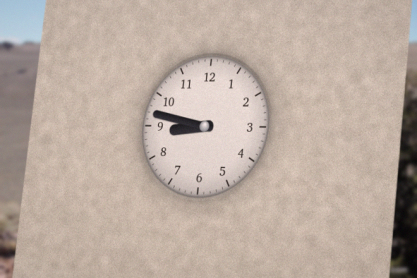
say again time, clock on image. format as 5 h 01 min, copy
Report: 8 h 47 min
